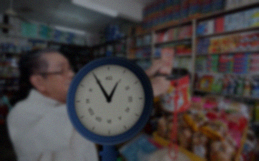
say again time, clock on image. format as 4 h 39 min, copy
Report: 12 h 55 min
